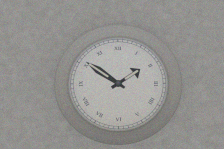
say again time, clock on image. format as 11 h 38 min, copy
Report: 1 h 51 min
